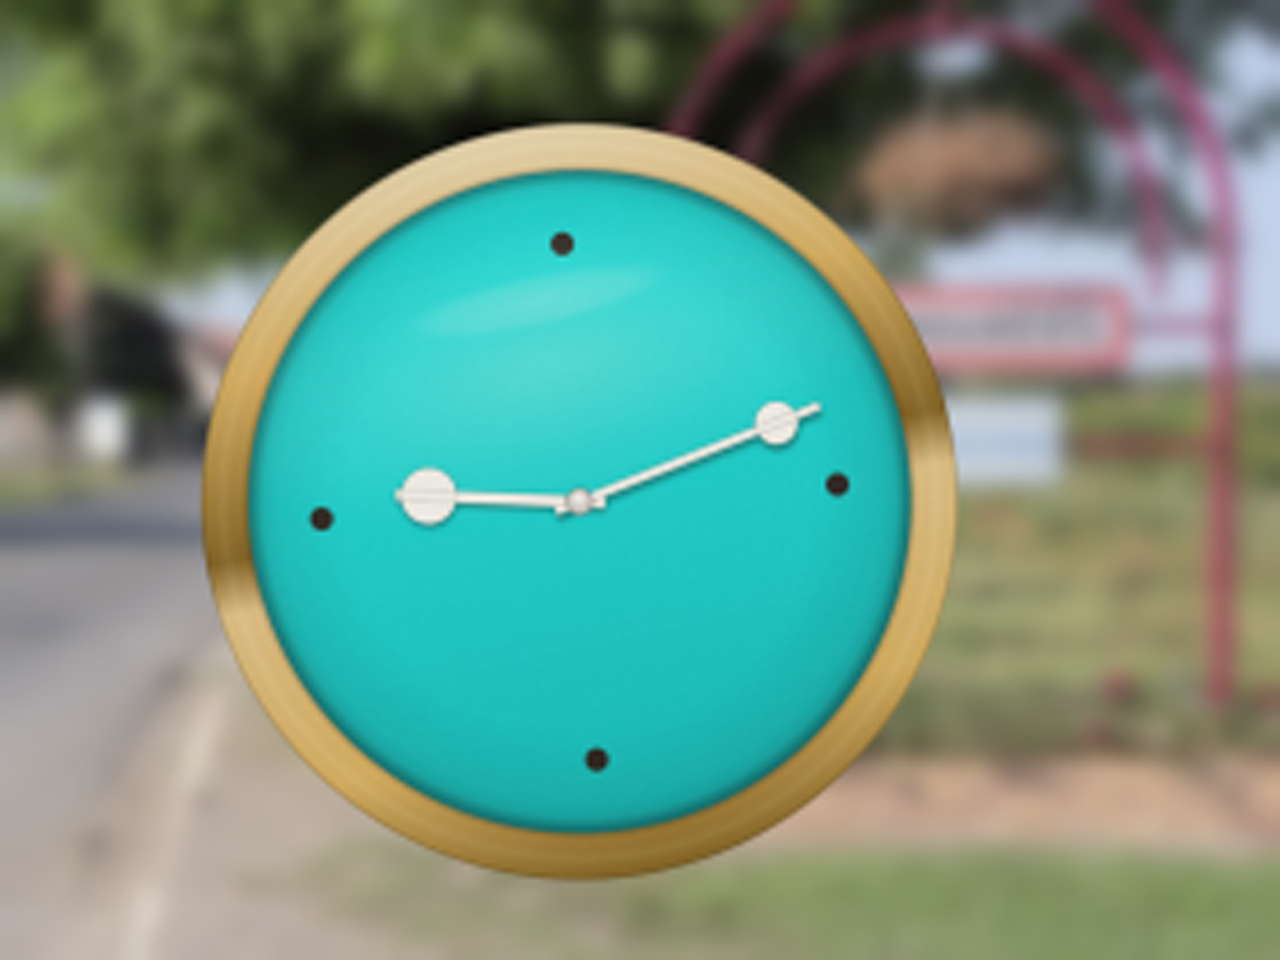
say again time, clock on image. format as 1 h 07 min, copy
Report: 9 h 12 min
